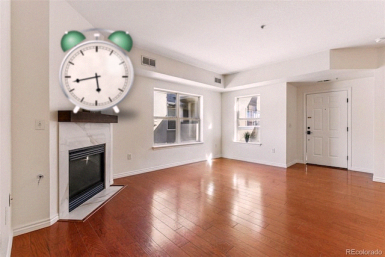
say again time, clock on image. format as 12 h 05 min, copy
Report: 5 h 43 min
